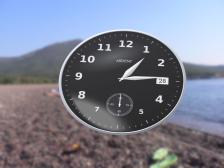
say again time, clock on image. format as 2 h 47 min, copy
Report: 1 h 14 min
